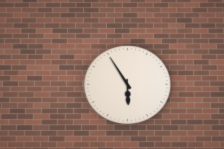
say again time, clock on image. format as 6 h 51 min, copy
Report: 5 h 55 min
